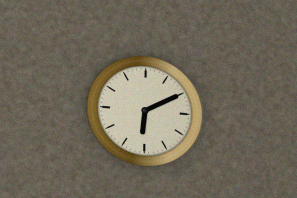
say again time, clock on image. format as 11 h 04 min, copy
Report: 6 h 10 min
